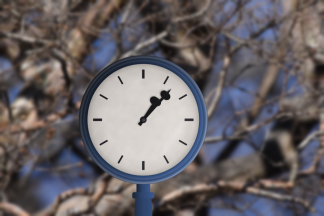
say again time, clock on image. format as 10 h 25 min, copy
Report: 1 h 07 min
